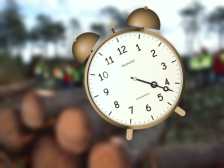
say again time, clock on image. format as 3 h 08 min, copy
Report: 4 h 22 min
